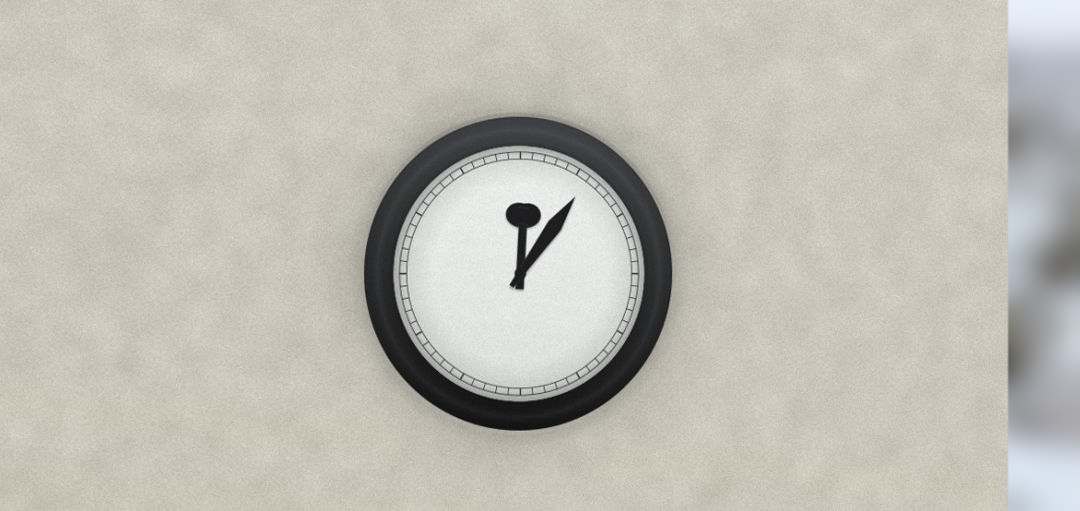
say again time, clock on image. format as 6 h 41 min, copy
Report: 12 h 06 min
